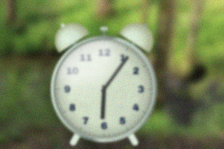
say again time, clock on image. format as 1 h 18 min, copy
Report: 6 h 06 min
